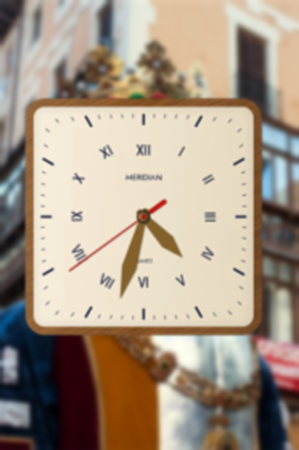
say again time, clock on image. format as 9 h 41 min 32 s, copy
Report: 4 h 32 min 39 s
